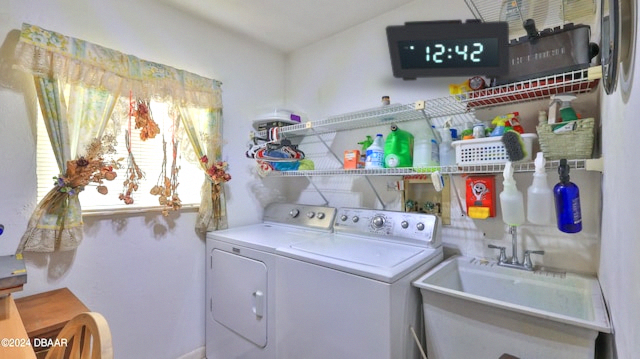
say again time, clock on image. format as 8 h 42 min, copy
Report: 12 h 42 min
